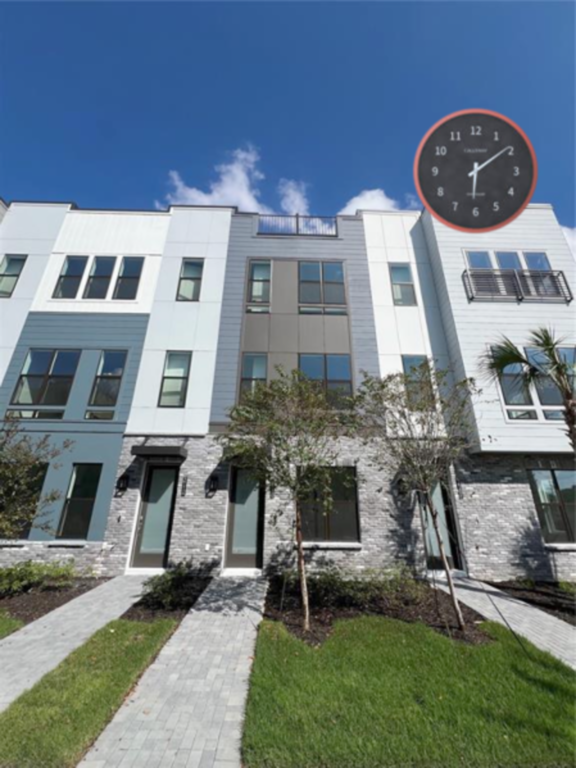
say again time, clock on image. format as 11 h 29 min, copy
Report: 6 h 09 min
